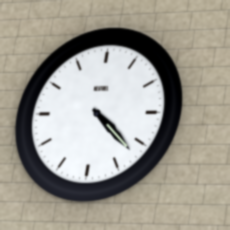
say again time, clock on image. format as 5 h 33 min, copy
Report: 4 h 22 min
